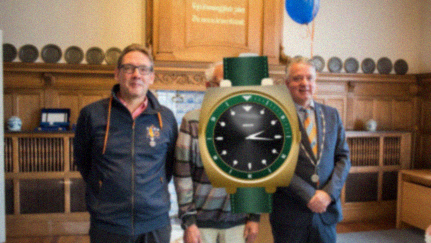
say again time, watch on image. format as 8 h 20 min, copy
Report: 2 h 16 min
